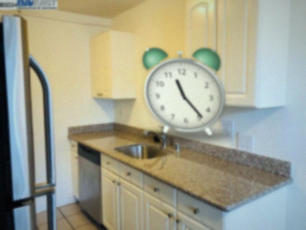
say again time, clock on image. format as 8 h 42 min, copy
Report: 11 h 24 min
